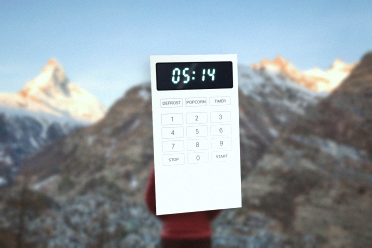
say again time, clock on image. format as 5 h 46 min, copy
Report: 5 h 14 min
